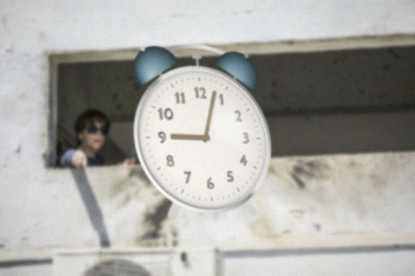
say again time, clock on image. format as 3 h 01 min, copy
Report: 9 h 03 min
